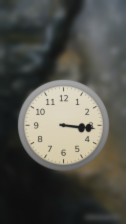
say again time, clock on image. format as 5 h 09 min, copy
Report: 3 h 16 min
